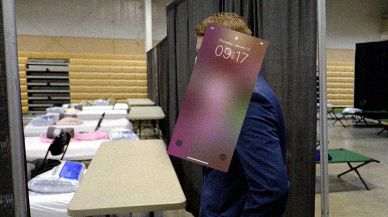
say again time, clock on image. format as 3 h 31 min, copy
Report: 9 h 17 min
